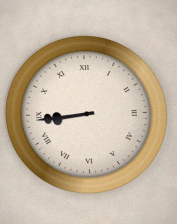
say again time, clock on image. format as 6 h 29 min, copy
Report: 8 h 44 min
